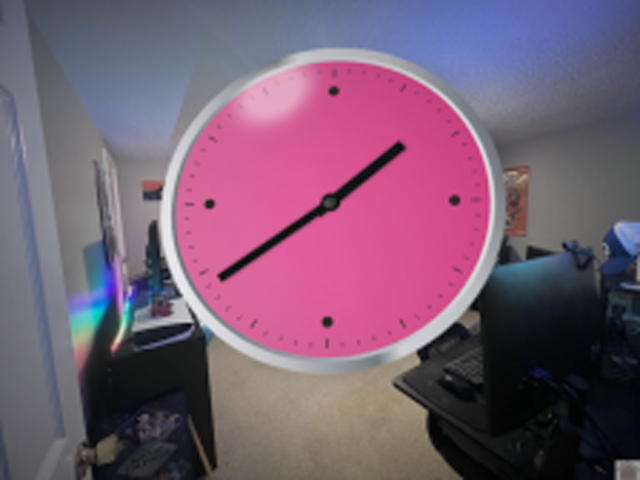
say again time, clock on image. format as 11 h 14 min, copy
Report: 1 h 39 min
